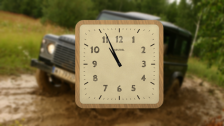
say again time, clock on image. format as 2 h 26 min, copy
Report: 10 h 56 min
